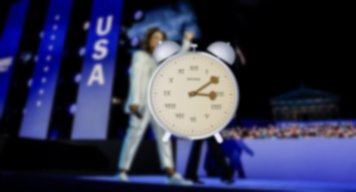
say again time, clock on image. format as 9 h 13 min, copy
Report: 3 h 09 min
